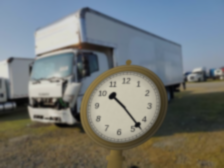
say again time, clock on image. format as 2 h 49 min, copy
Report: 10 h 23 min
